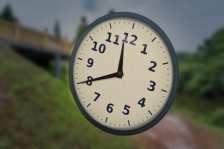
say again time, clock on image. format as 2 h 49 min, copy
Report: 11 h 40 min
